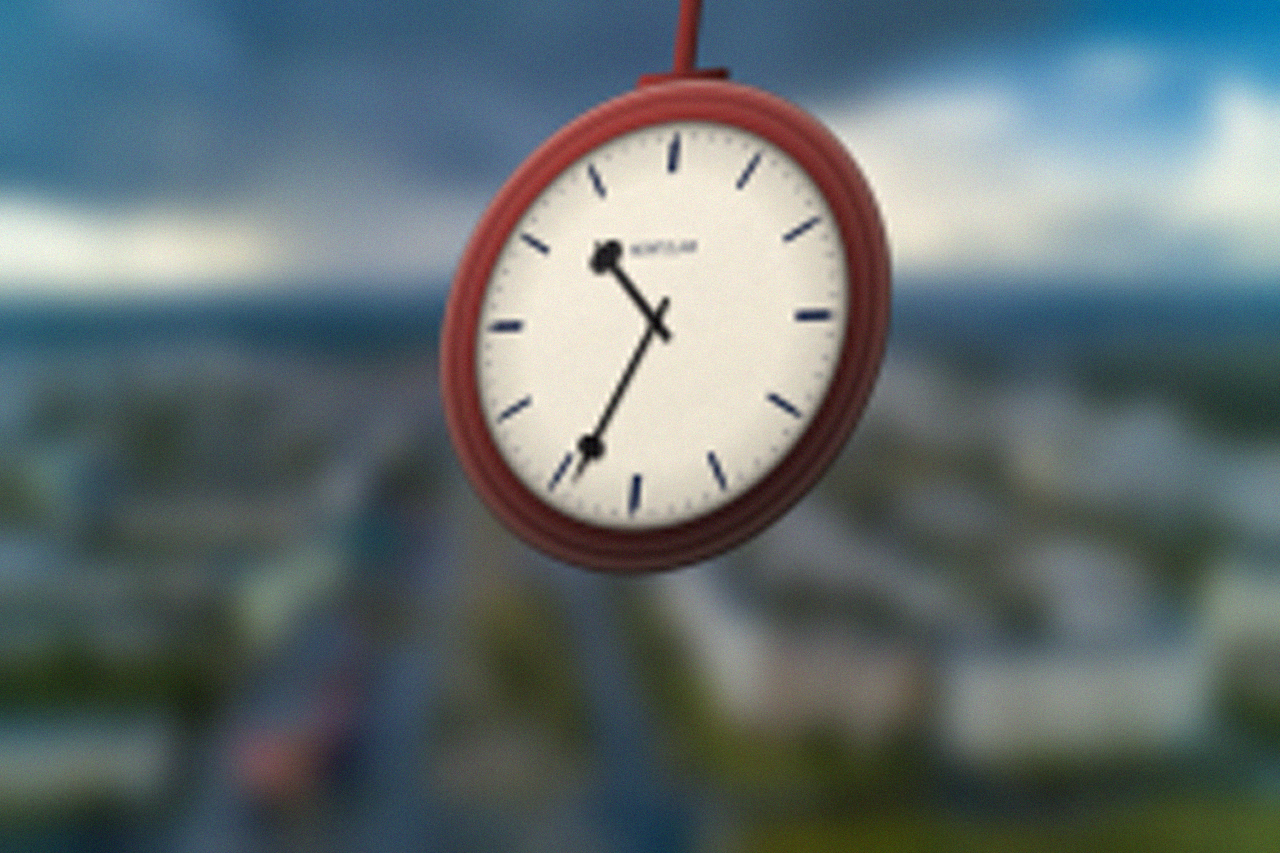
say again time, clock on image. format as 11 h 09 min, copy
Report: 10 h 34 min
